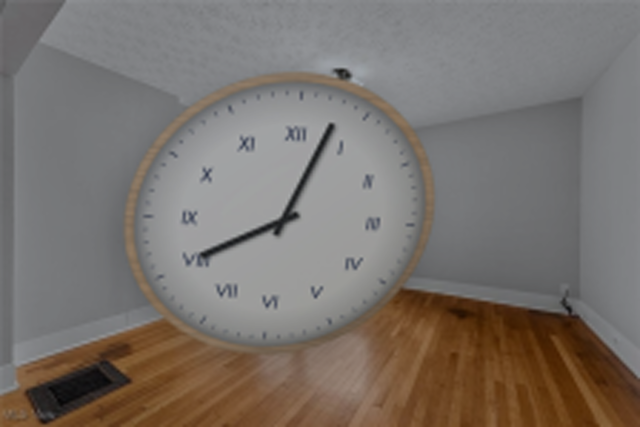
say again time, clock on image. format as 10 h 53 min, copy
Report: 8 h 03 min
